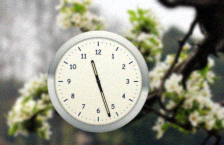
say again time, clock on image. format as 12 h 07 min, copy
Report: 11 h 27 min
